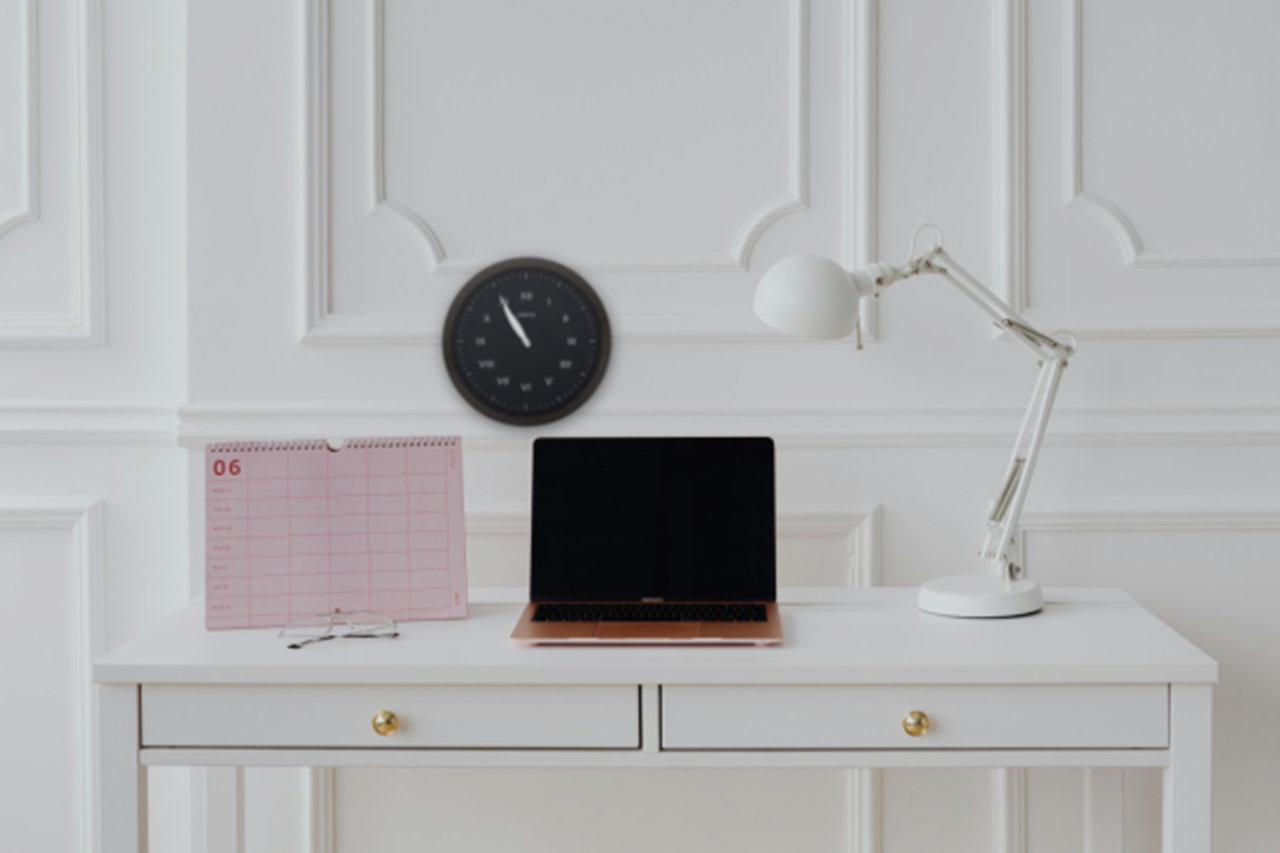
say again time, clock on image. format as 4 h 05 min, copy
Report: 10 h 55 min
